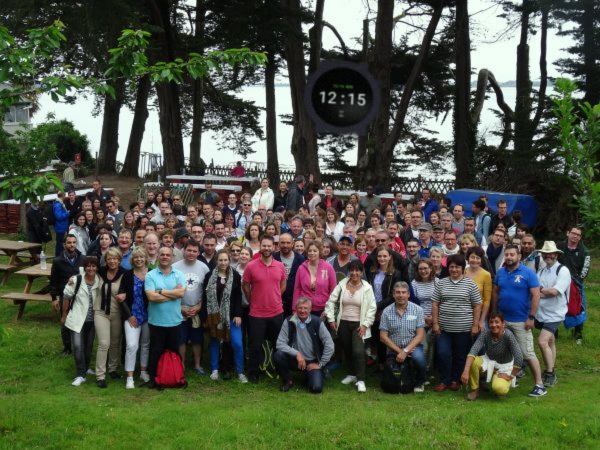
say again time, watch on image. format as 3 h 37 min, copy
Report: 12 h 15 min
